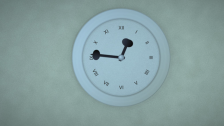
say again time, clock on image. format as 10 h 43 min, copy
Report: 12 h 46 min
